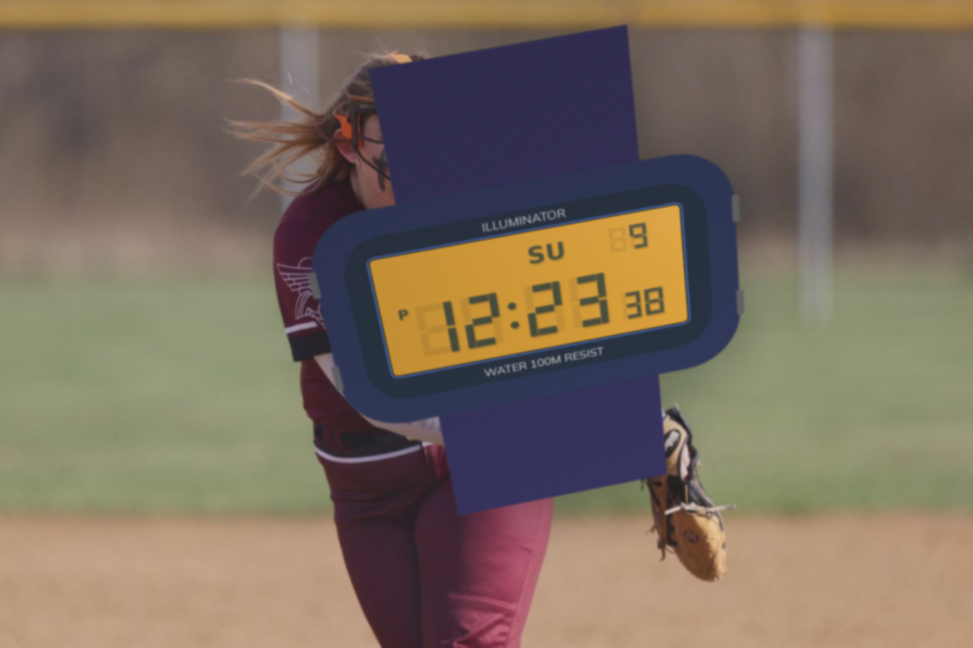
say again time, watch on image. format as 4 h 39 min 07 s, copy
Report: 12 h 23 min 38 s
